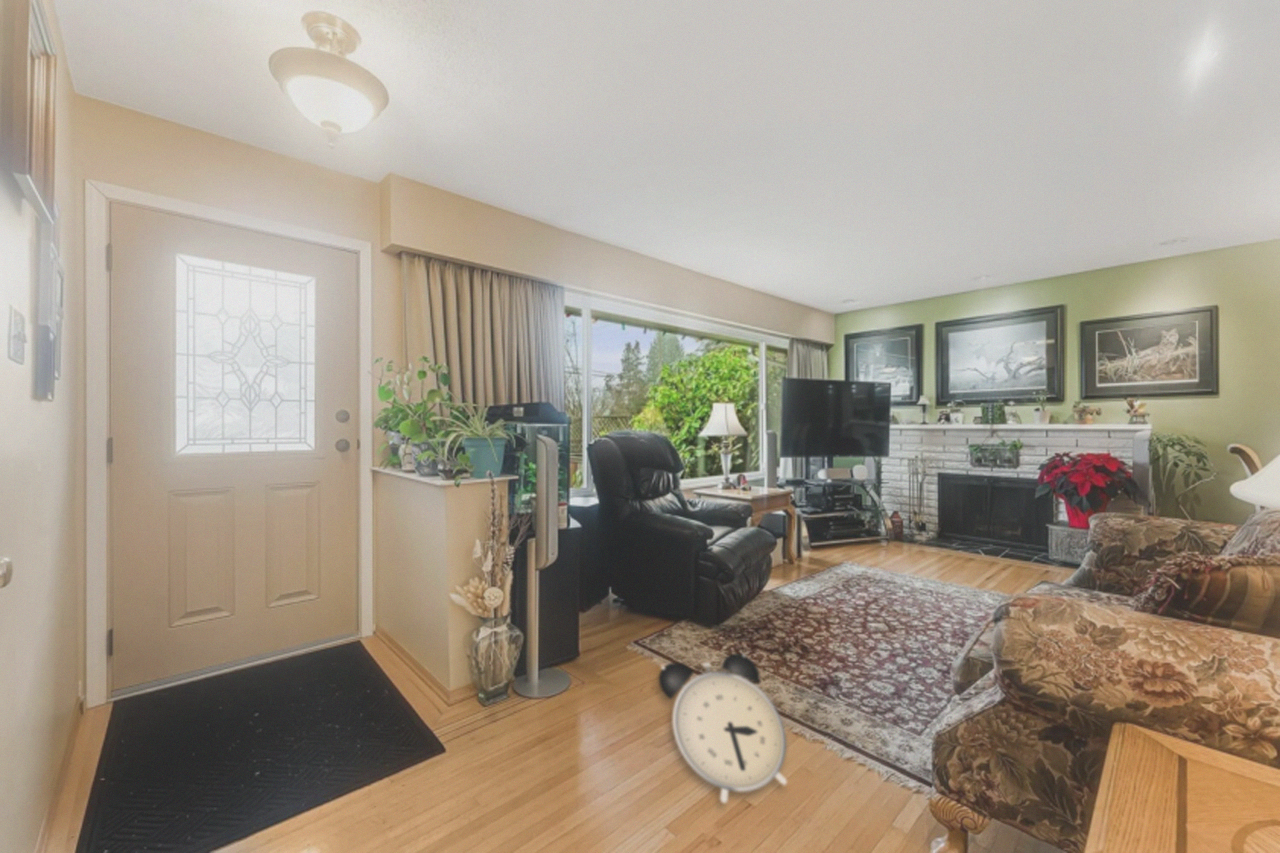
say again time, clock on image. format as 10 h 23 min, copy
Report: 3 h 31 min
